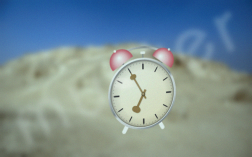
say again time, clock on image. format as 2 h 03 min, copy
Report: 6 h 55 min
